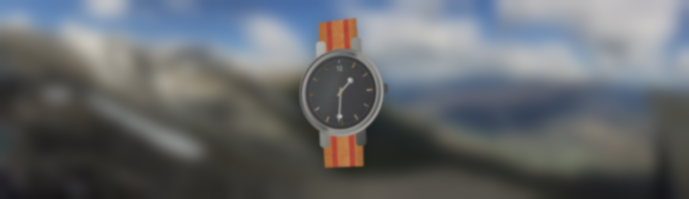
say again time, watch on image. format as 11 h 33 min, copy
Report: 1 h 31 min
